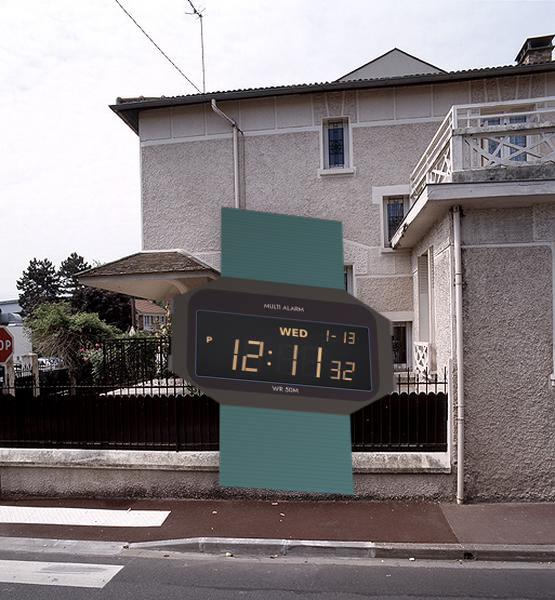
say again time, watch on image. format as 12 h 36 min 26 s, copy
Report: 12 h 11 min 32 s
